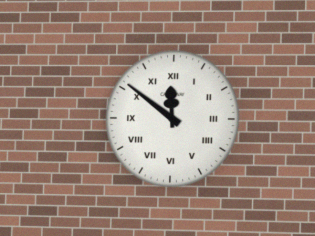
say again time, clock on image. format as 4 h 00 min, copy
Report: 11 h 51 min
